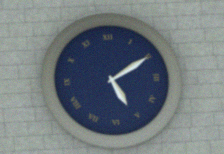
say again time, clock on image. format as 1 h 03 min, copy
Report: 5 h 10 min
